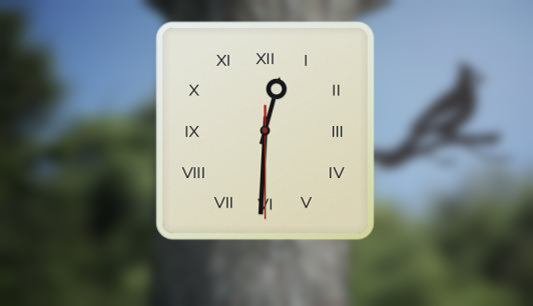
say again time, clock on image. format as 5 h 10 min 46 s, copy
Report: 12 h 30 min 30 s
